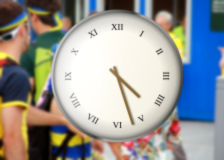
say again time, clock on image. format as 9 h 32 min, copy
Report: 4 h 27 min
